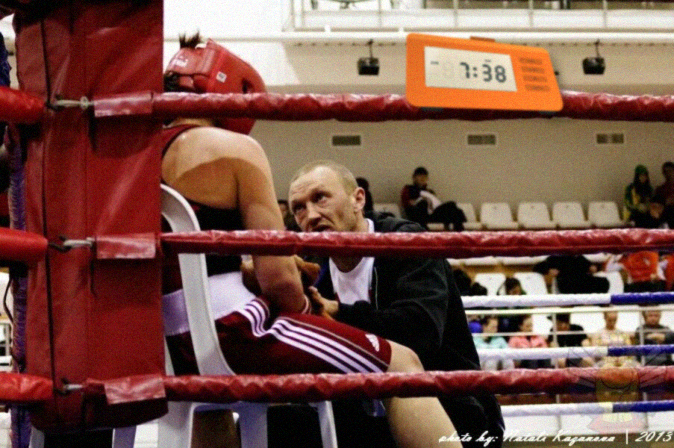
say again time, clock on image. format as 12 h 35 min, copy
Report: 7 h 38 min
